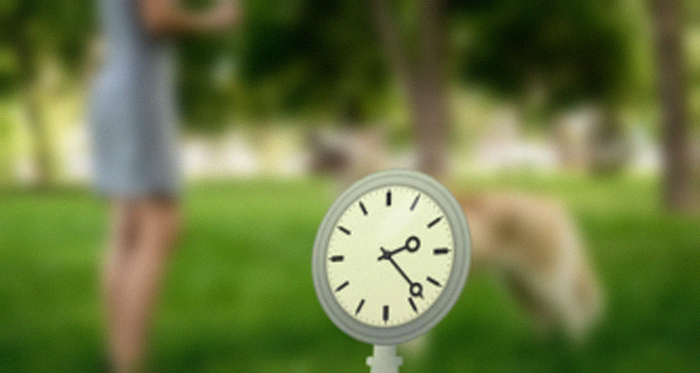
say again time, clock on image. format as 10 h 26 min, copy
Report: 2 h 23 min
